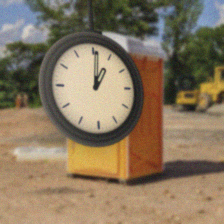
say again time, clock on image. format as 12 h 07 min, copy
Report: 1 h 01 min
